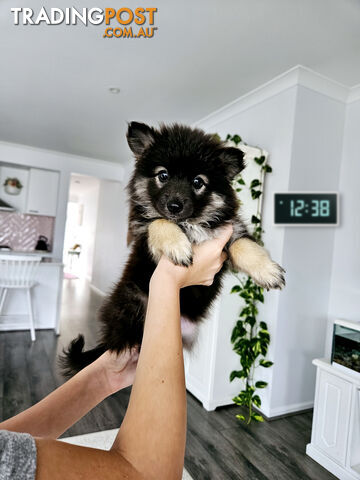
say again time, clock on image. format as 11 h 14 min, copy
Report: 12 h 38 min
